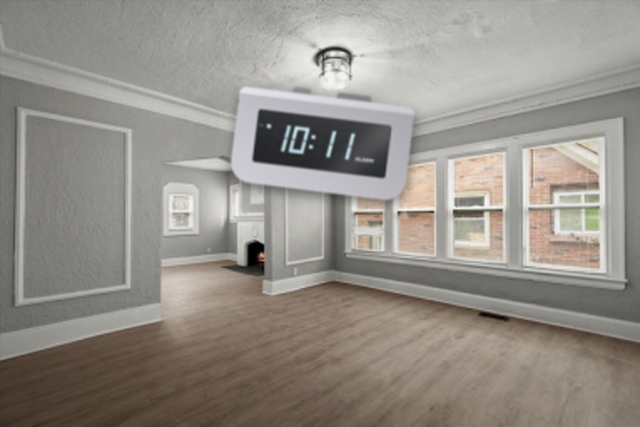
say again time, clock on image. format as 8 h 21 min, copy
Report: 10 h 11 min
